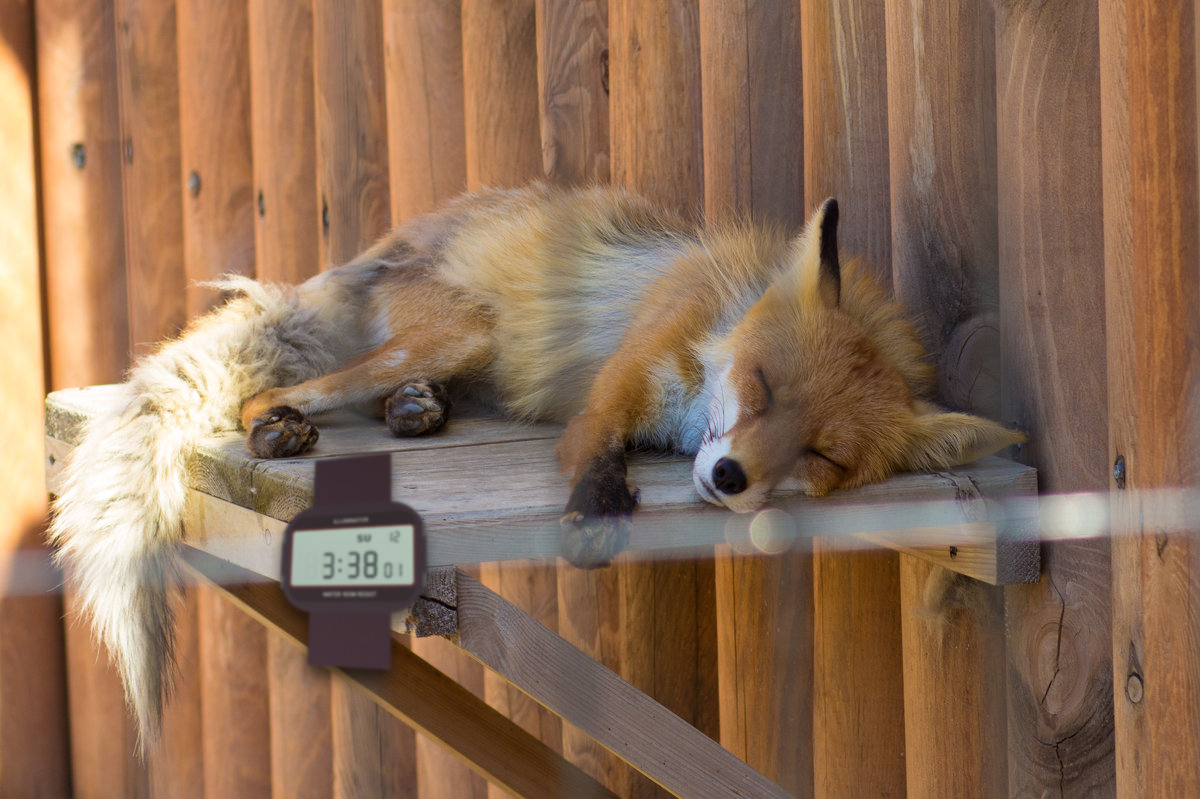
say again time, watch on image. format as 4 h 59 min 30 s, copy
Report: 3 h 38 min 01 s
